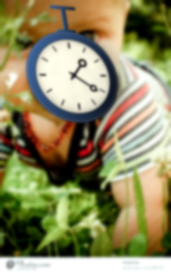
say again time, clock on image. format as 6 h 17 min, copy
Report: 1 h 21 min
